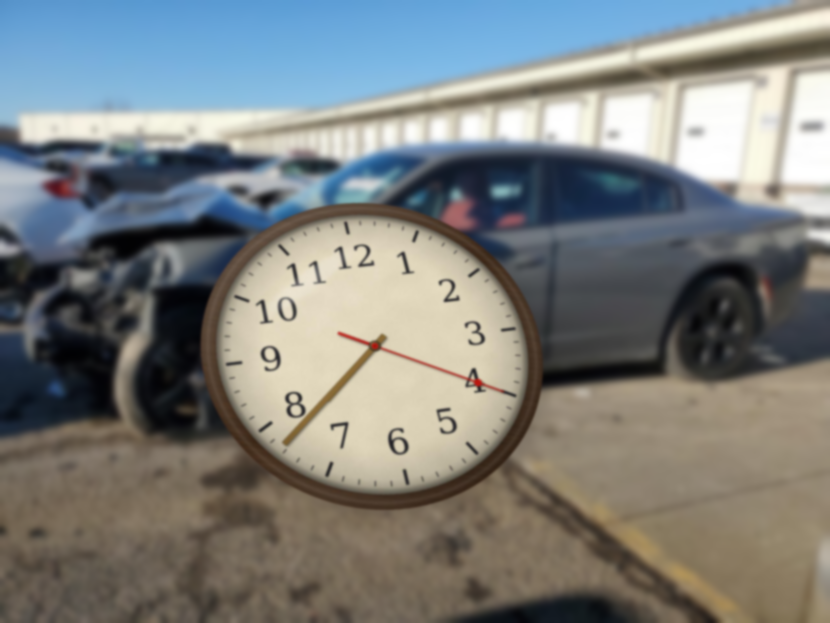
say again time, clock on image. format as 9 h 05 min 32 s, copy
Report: 7 h 38 min 20 s
